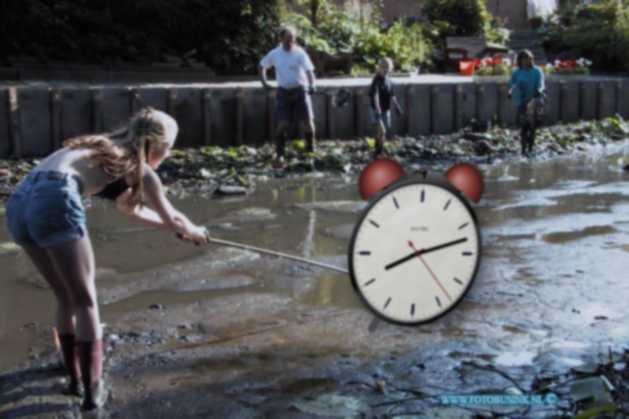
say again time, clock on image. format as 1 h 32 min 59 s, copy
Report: 8 h 12 min 23 s
